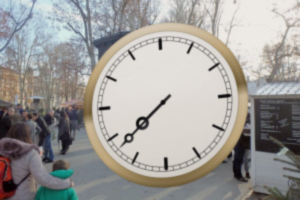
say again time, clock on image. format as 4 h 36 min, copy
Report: 7 h 38 min
